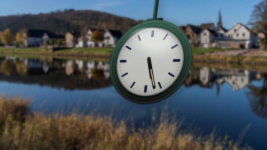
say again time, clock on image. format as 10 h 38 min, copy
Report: 5 h 27 min
